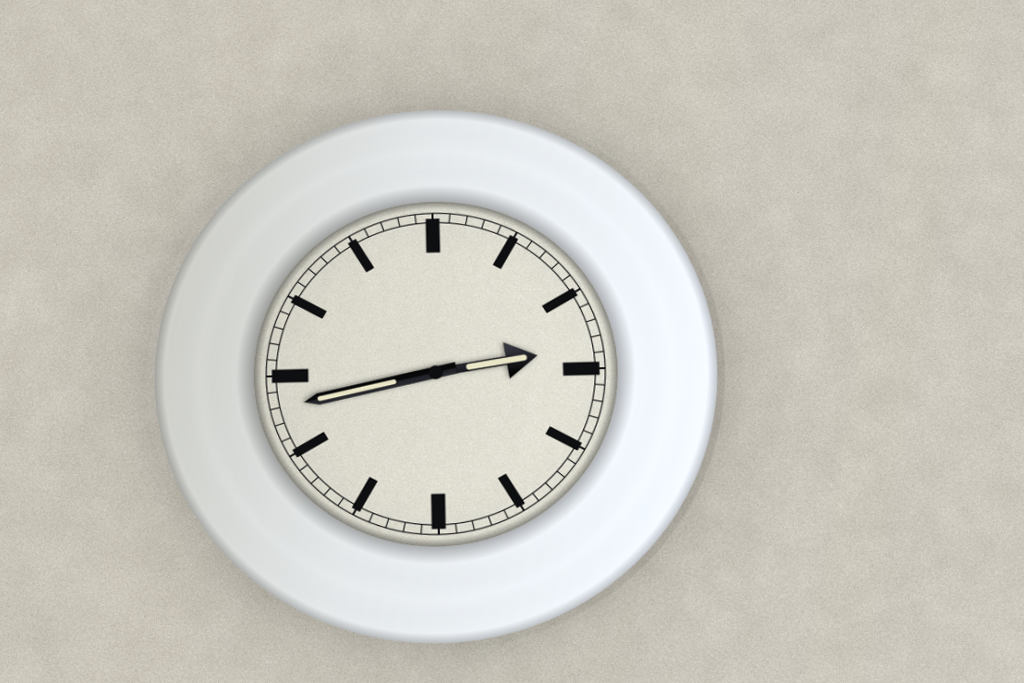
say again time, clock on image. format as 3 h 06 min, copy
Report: 2 h 43 min
